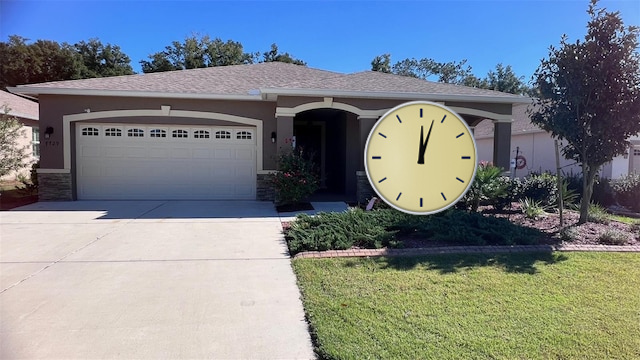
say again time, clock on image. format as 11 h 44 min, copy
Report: 12 h 03 min
